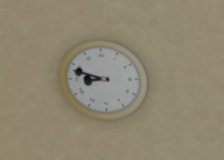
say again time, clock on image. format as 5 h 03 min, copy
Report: 8 h 48 min
